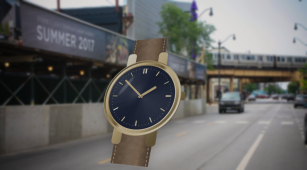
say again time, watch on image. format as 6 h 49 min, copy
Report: 1 h 52 min
